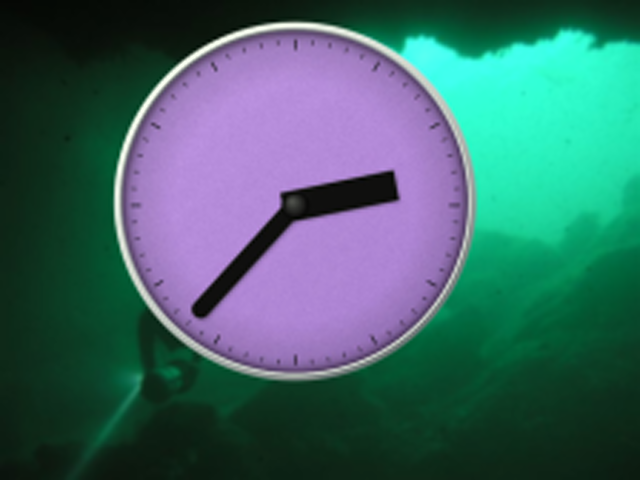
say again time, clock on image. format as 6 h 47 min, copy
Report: 2 h 37 min
